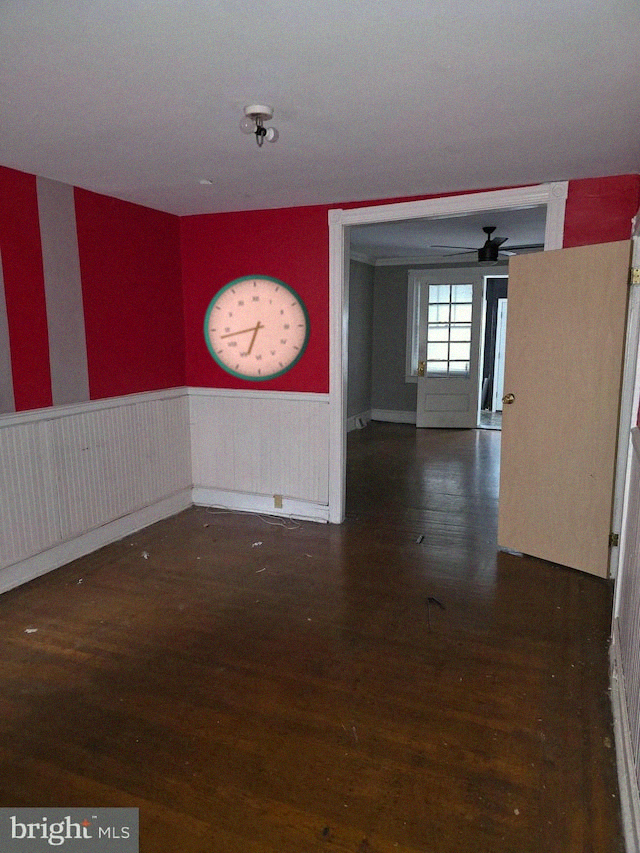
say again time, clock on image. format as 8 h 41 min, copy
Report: 6 h 43 min
